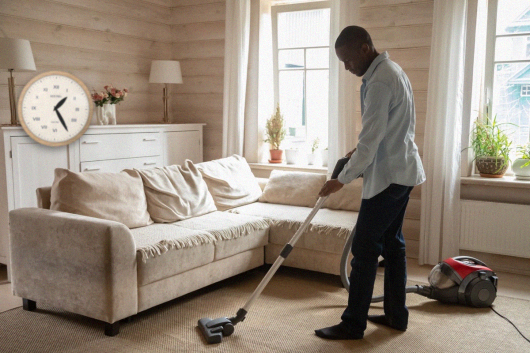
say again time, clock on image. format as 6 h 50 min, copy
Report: 1 h 25 min
